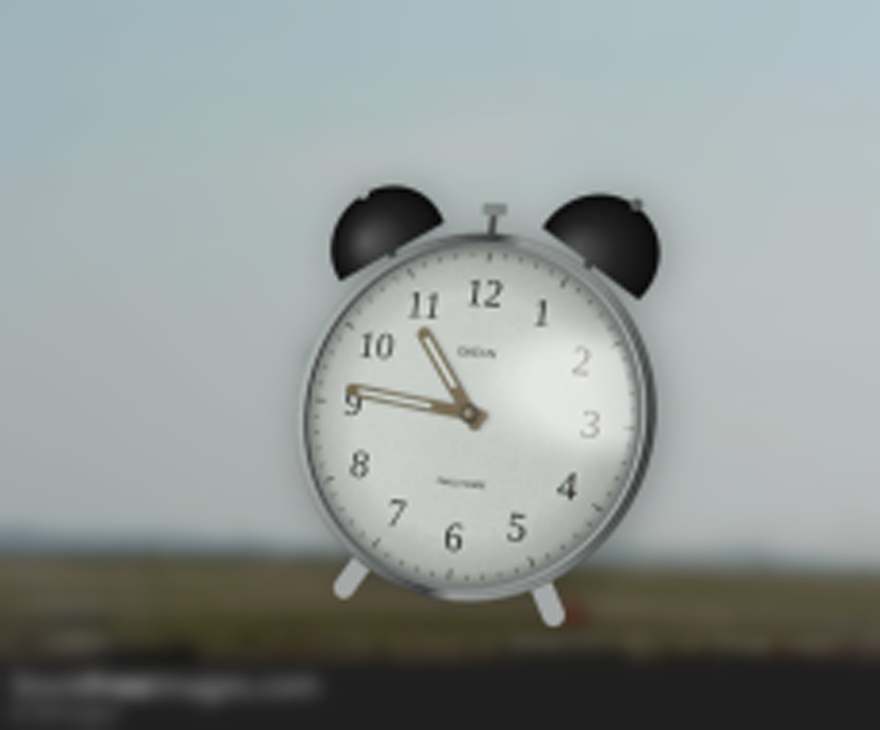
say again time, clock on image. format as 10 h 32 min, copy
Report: 10 h 46 min
